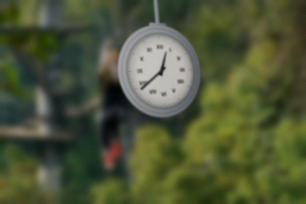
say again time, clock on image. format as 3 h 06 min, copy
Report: 12 h 39 min
